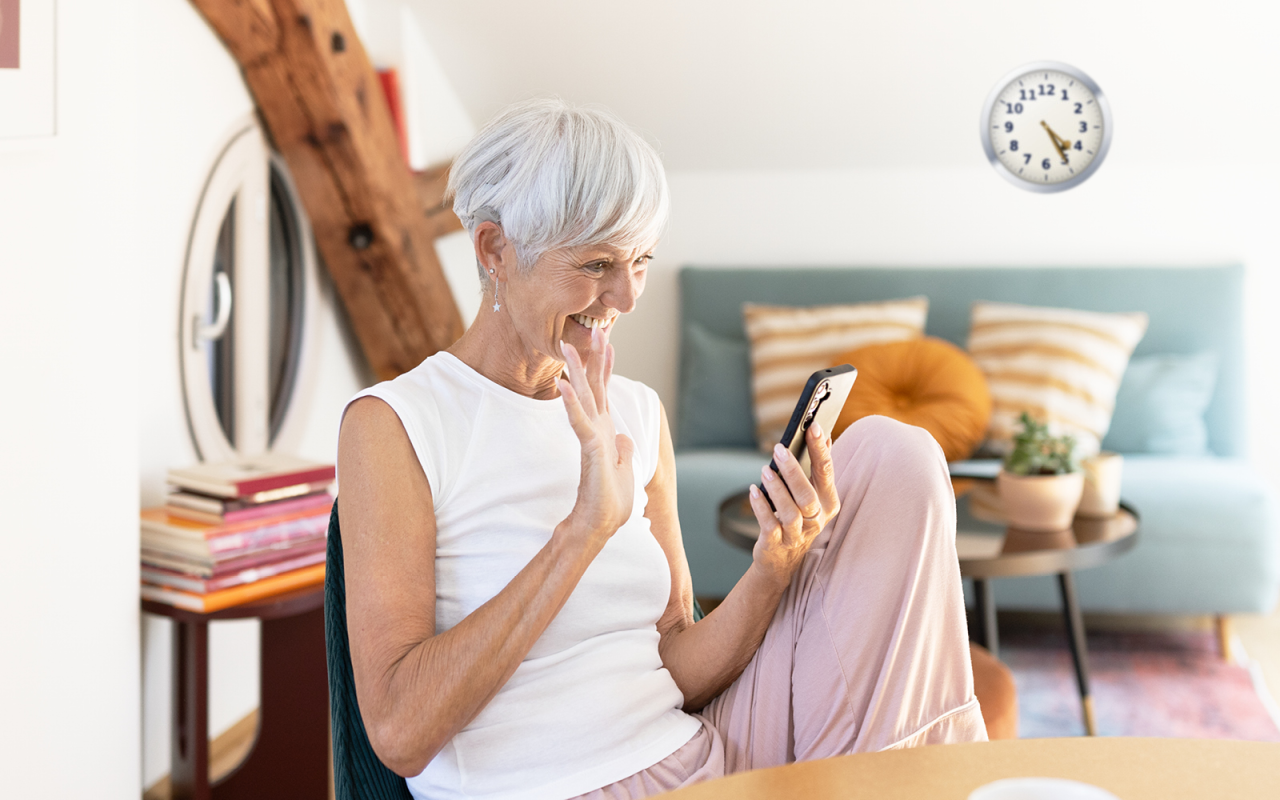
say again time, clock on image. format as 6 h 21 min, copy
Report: 4 h 25 min
